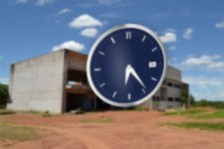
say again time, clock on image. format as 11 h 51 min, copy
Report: 6 h 24 min
